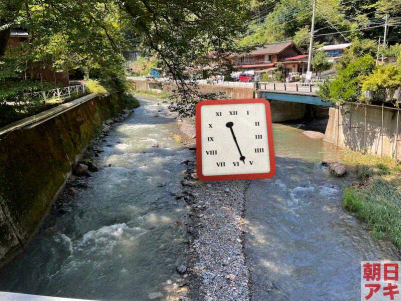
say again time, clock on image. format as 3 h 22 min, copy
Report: 11 h 27 min
